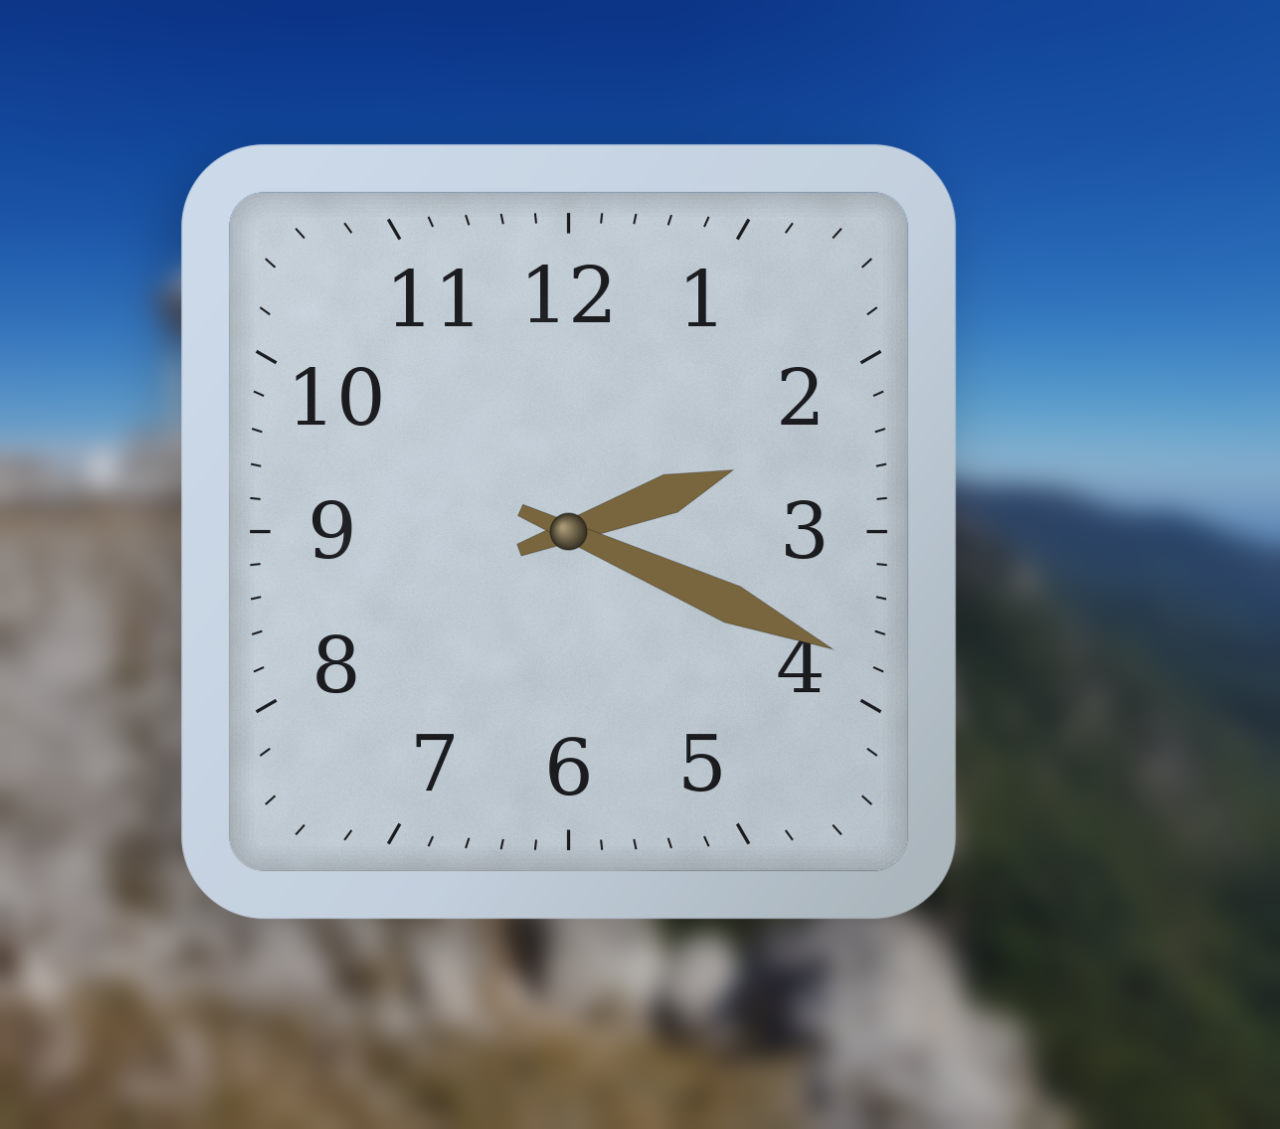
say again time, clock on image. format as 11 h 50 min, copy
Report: 2 h 19 min
